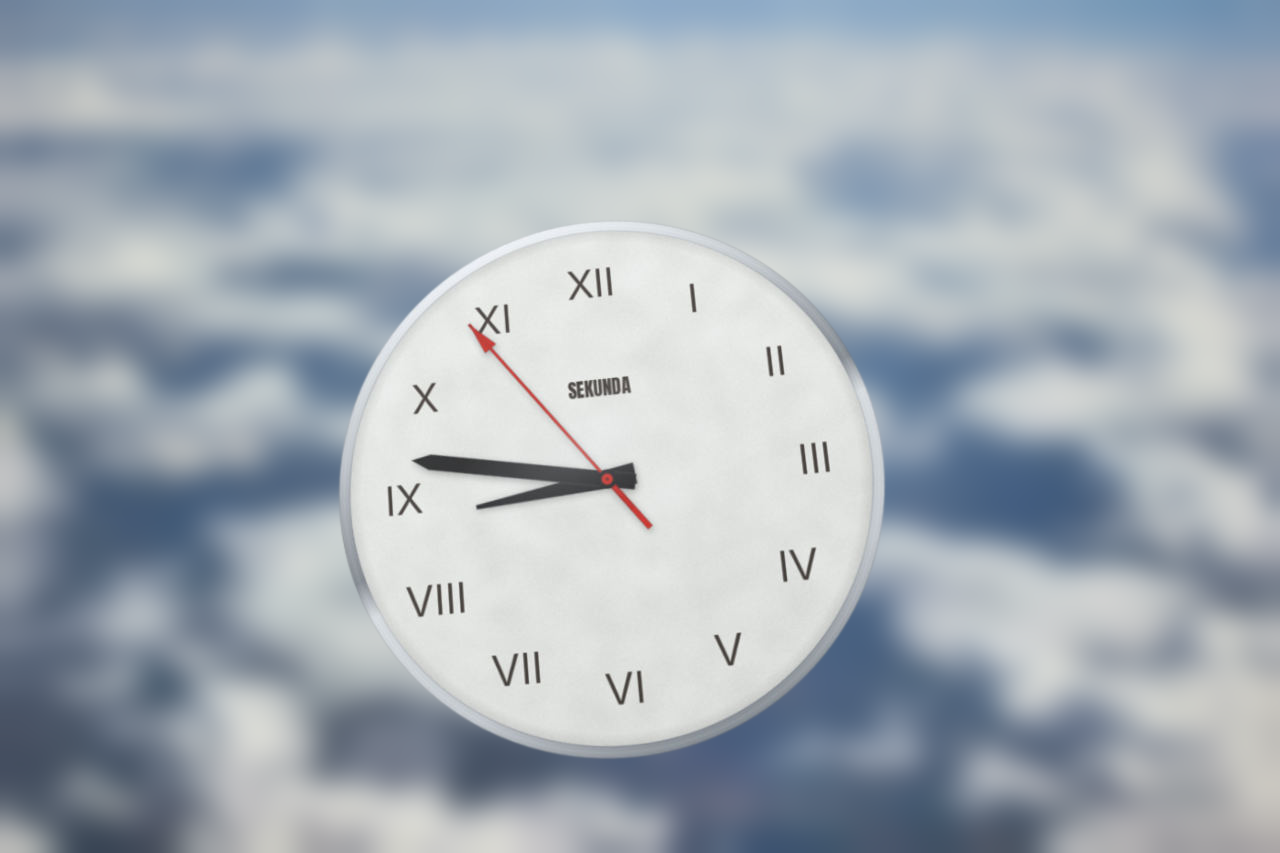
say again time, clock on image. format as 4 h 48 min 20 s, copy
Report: 8 h 46 min 54 s
